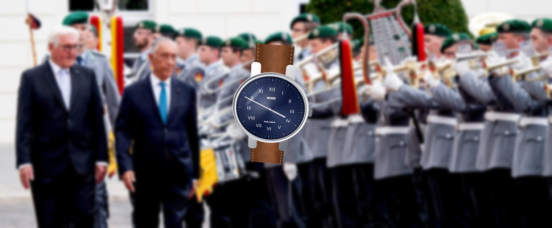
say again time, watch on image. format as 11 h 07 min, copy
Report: 3 h 49 min
